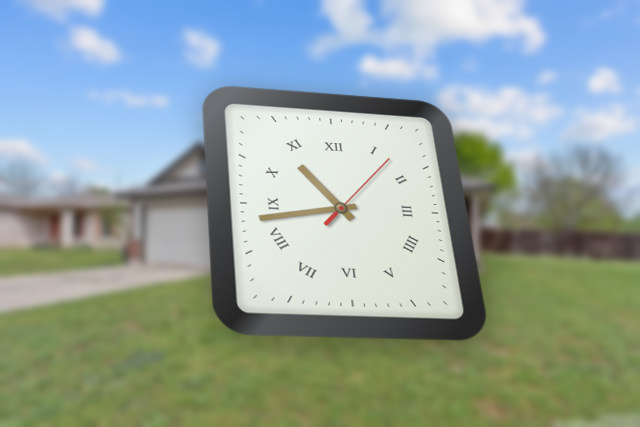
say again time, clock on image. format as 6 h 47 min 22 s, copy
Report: 10 h 43 min 07 s
